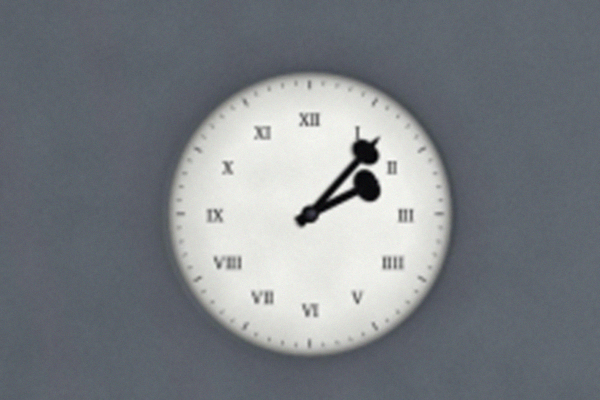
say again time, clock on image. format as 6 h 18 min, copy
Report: 2 h 07 min
